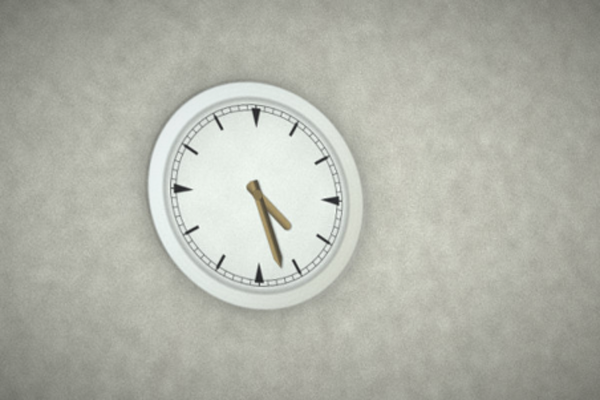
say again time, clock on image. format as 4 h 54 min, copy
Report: 4 h 27 min
